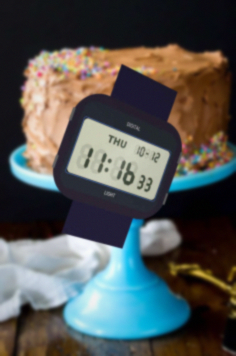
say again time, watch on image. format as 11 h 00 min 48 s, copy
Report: 11 h 16 min 33 s
